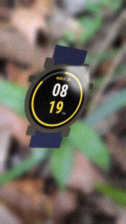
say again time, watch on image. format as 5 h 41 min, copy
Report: 8 h 19 min
